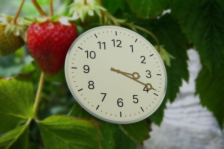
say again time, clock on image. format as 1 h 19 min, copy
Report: 3 h 19 min
